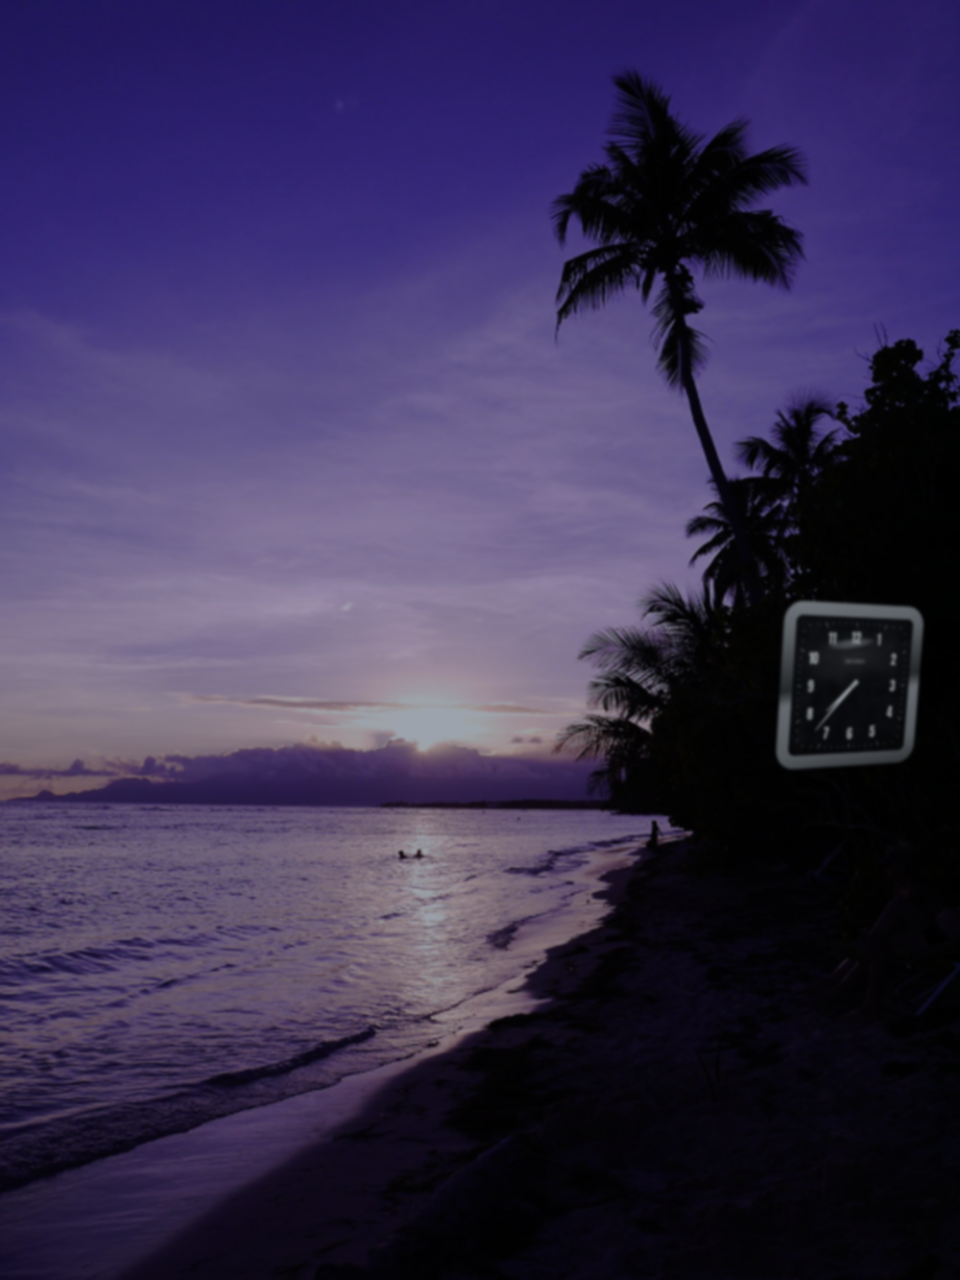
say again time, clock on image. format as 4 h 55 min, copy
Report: 7 h 37 min
